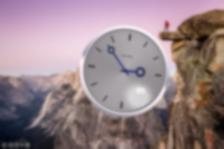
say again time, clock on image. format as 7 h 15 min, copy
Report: 2 h 53 min
